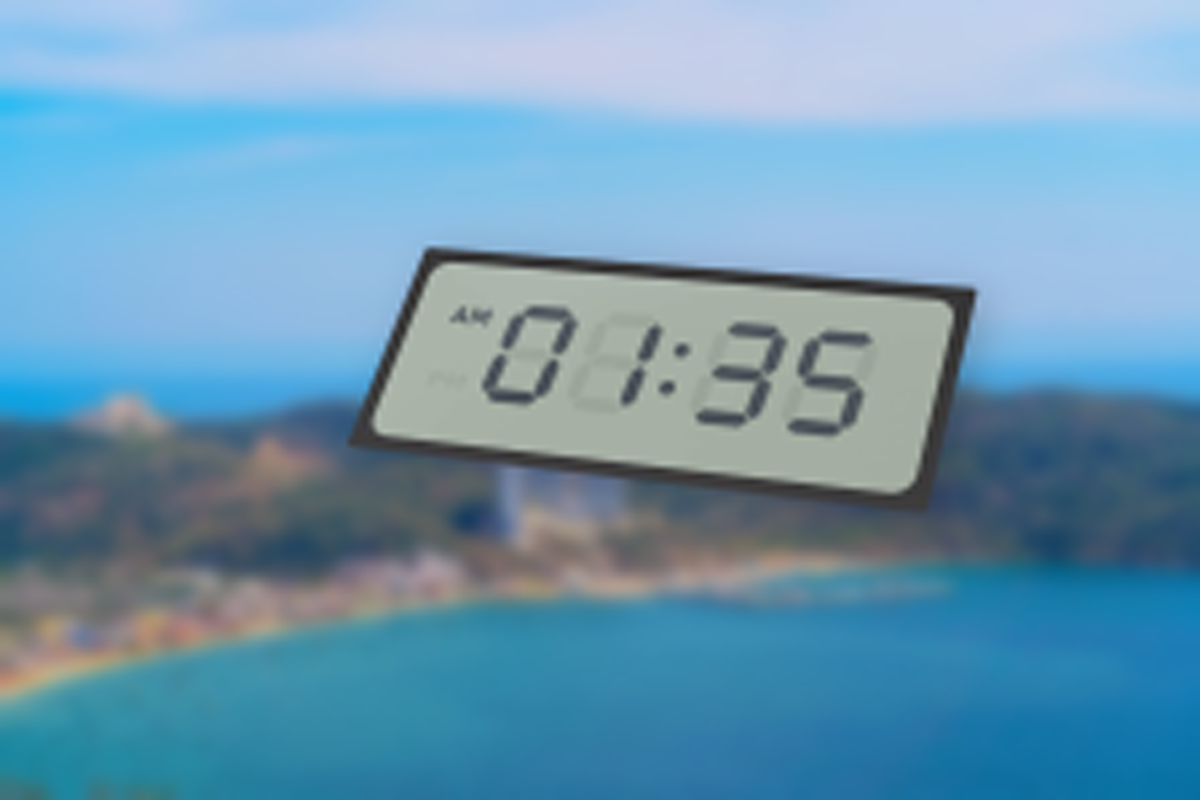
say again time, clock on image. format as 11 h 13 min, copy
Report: 1 h 35 min
